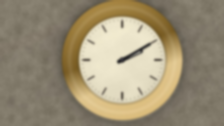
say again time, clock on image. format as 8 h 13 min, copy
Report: 2 h 10 min
